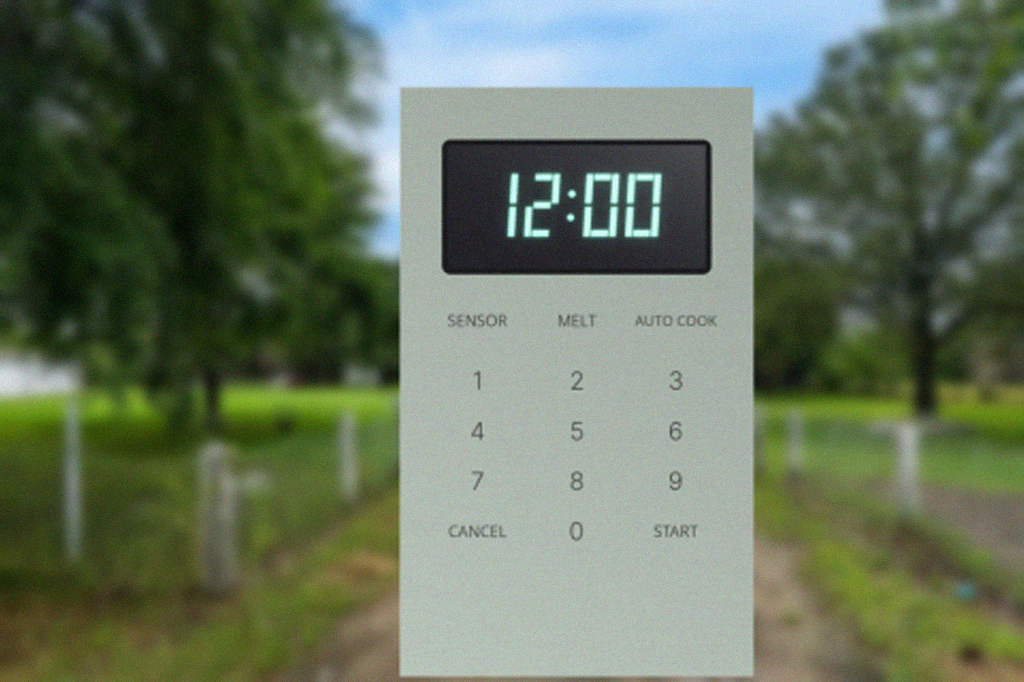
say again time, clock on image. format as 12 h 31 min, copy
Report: 12 h 00 min
